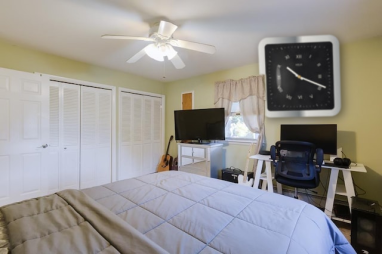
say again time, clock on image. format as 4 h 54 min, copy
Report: 10 h 19 min
